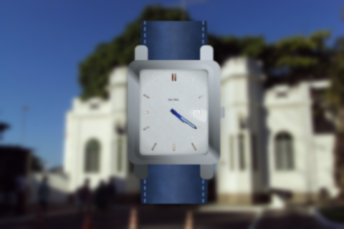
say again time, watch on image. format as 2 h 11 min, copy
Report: 4 h 21 min
